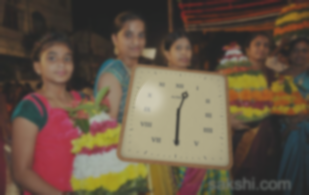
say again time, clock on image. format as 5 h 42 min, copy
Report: 12 h 30 min
